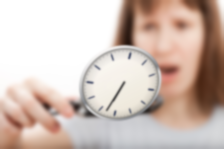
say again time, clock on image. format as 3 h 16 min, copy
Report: 6 h 33 min
